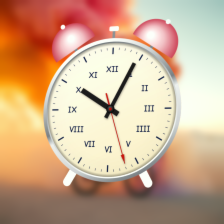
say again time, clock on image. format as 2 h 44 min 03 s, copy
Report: 10 h 04 min 27 s
